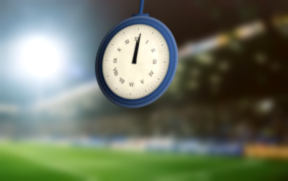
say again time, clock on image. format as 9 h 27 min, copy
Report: 12 h 01 min
